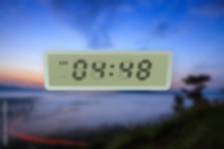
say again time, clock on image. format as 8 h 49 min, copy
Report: 4 h 48 min
